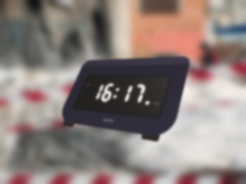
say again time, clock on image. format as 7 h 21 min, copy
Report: 16 h 17 min
